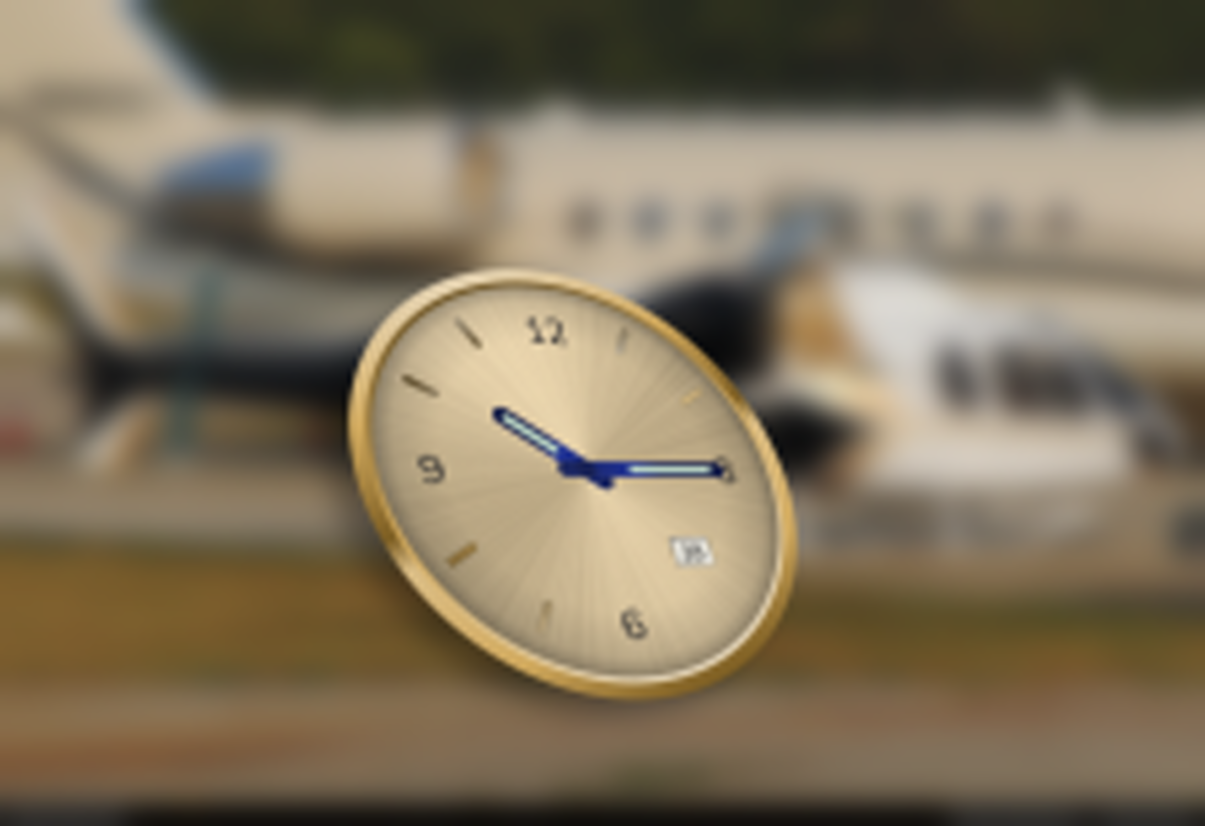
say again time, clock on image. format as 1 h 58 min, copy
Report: 10 h 15 min
